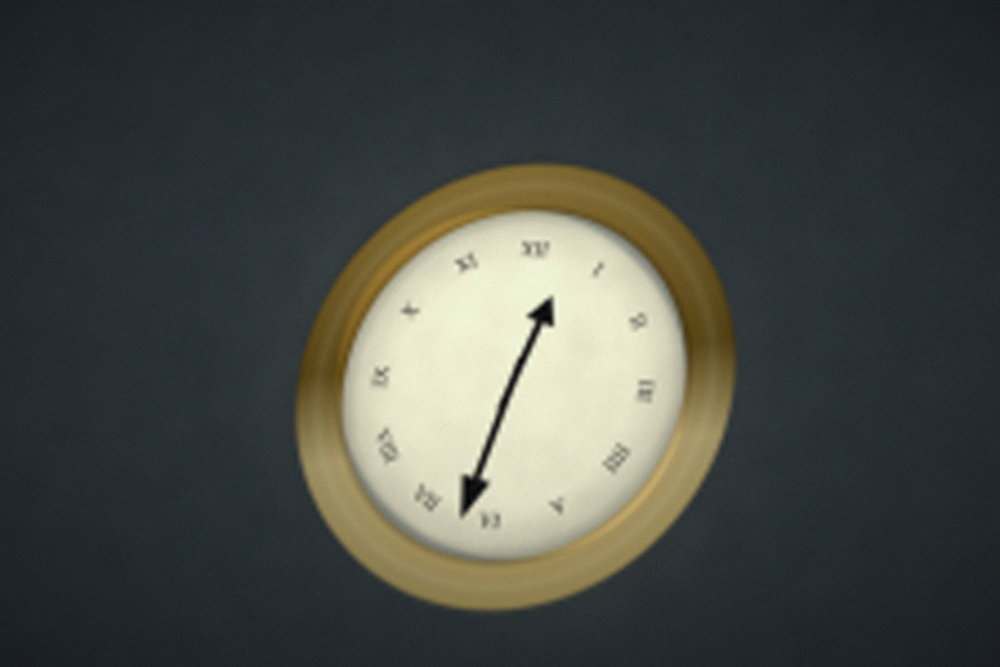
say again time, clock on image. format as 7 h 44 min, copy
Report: 12 h 32 min
